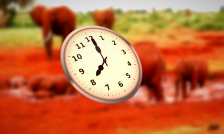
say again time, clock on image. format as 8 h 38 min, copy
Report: 8 h 01 min
